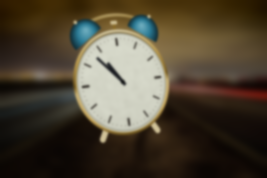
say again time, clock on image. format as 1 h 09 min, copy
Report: 10 h 53 min
